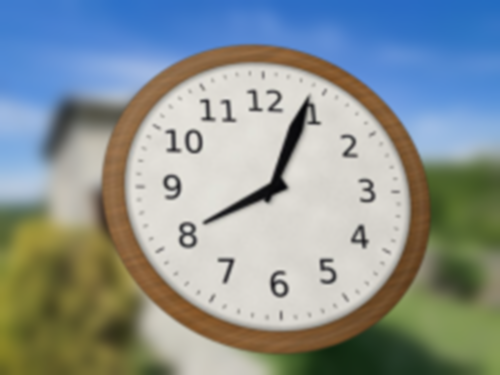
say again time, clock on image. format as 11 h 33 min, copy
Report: 8 h 04 min
